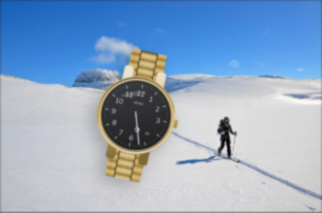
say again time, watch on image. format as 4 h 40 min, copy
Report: 5 h 27 min
